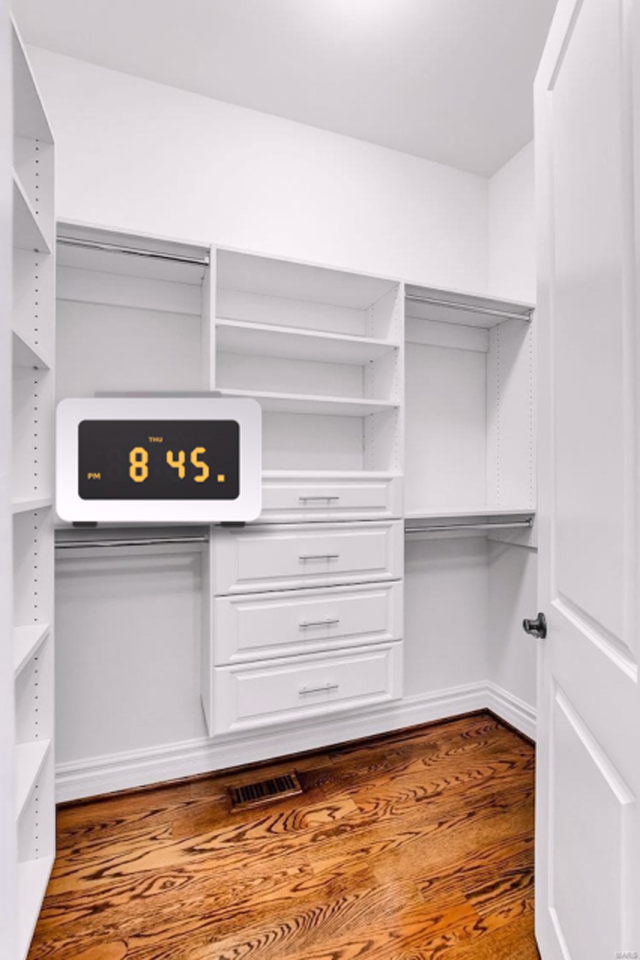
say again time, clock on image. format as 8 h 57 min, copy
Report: 8 h 45 min
